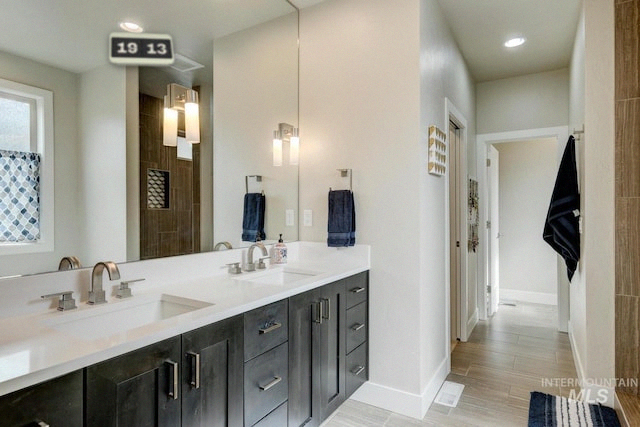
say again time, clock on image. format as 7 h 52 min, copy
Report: 19 h 13 min
